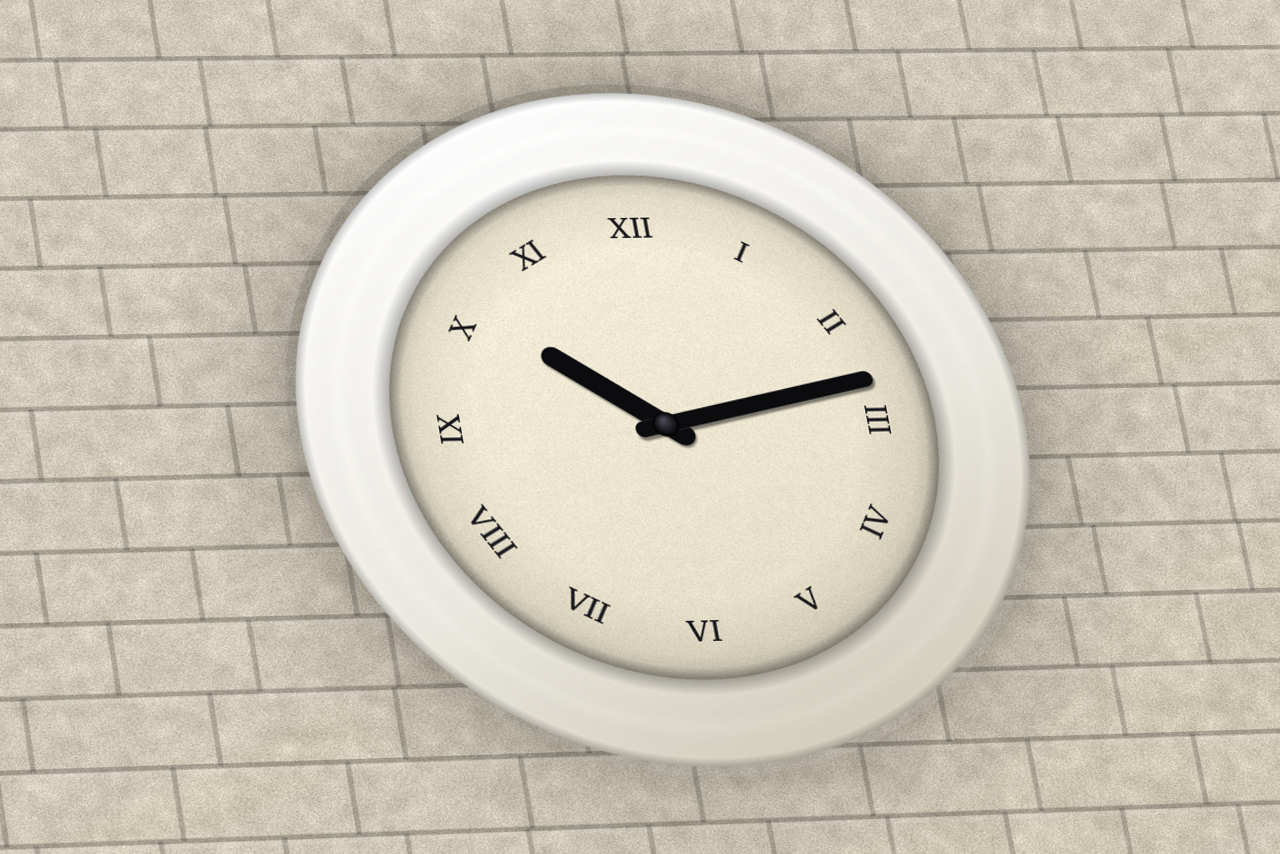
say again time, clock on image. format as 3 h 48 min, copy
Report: 10 h 13 min
